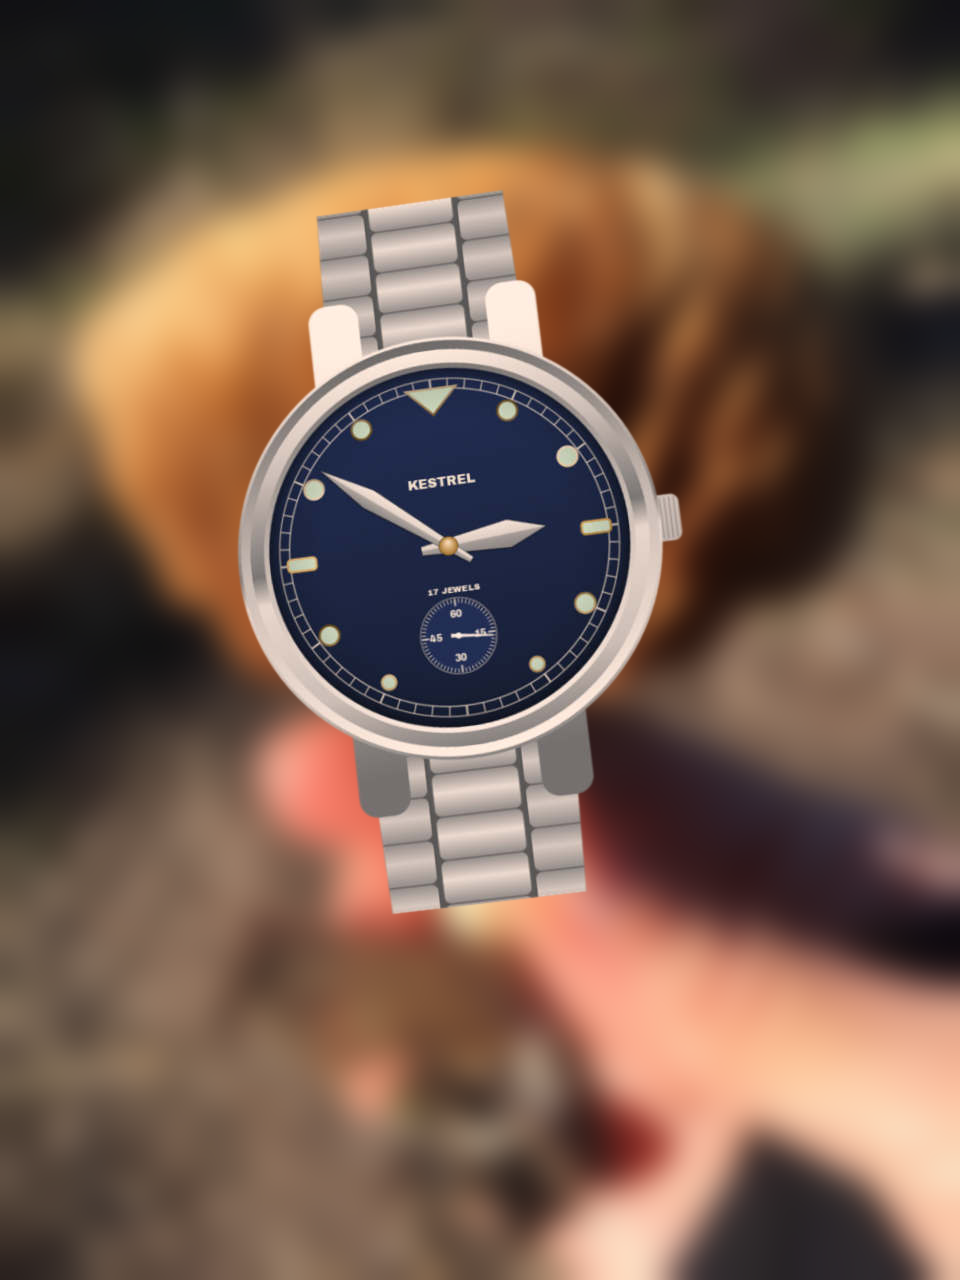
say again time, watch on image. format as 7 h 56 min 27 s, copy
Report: 2 h 51 min 16 s
